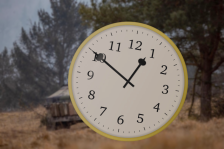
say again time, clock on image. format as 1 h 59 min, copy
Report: 12 h 50 min
